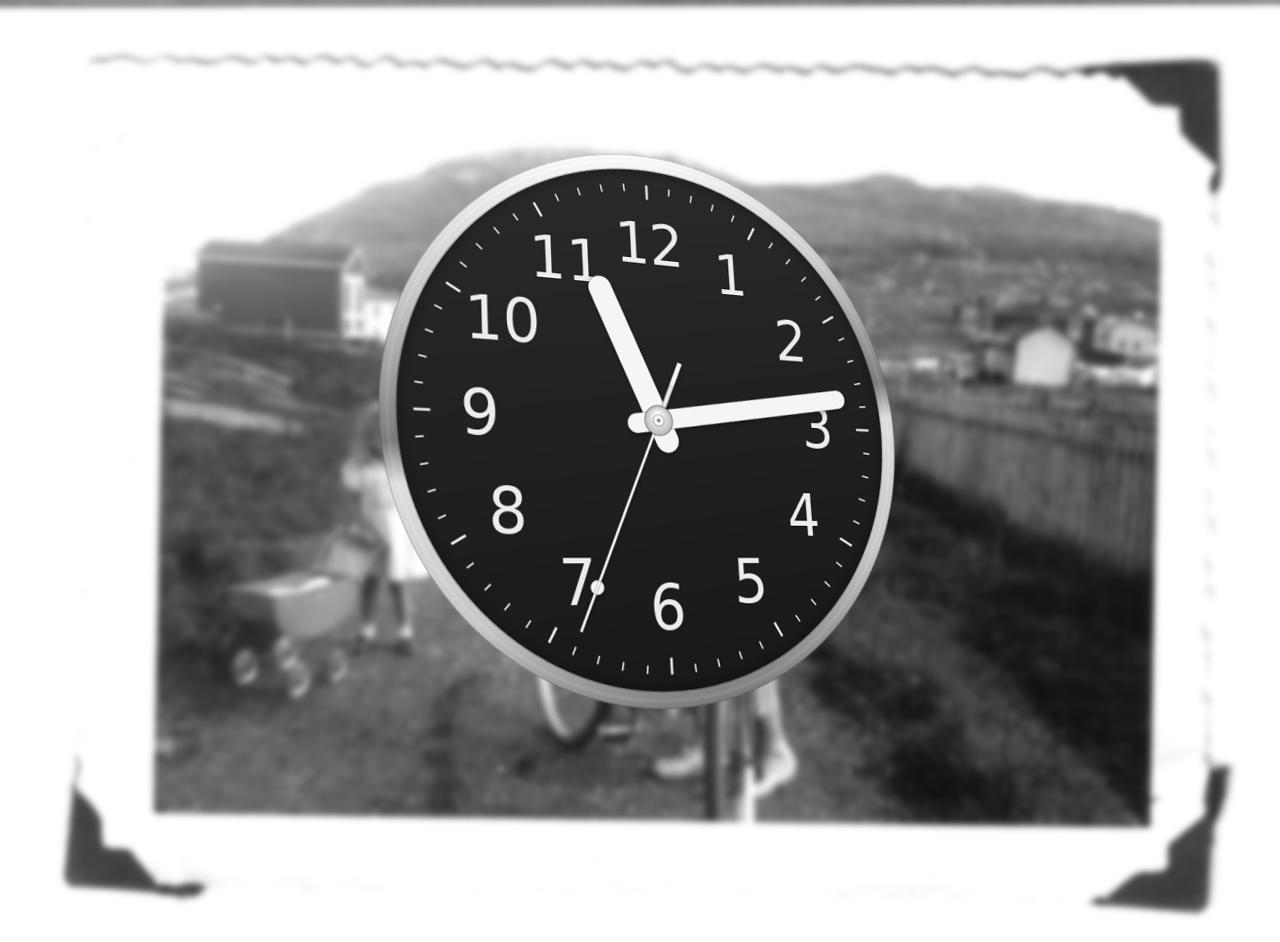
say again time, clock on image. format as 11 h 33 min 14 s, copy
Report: 11 h 13 min 34 s
